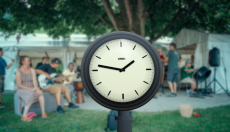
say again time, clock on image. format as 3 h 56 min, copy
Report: 1 h 47 min
